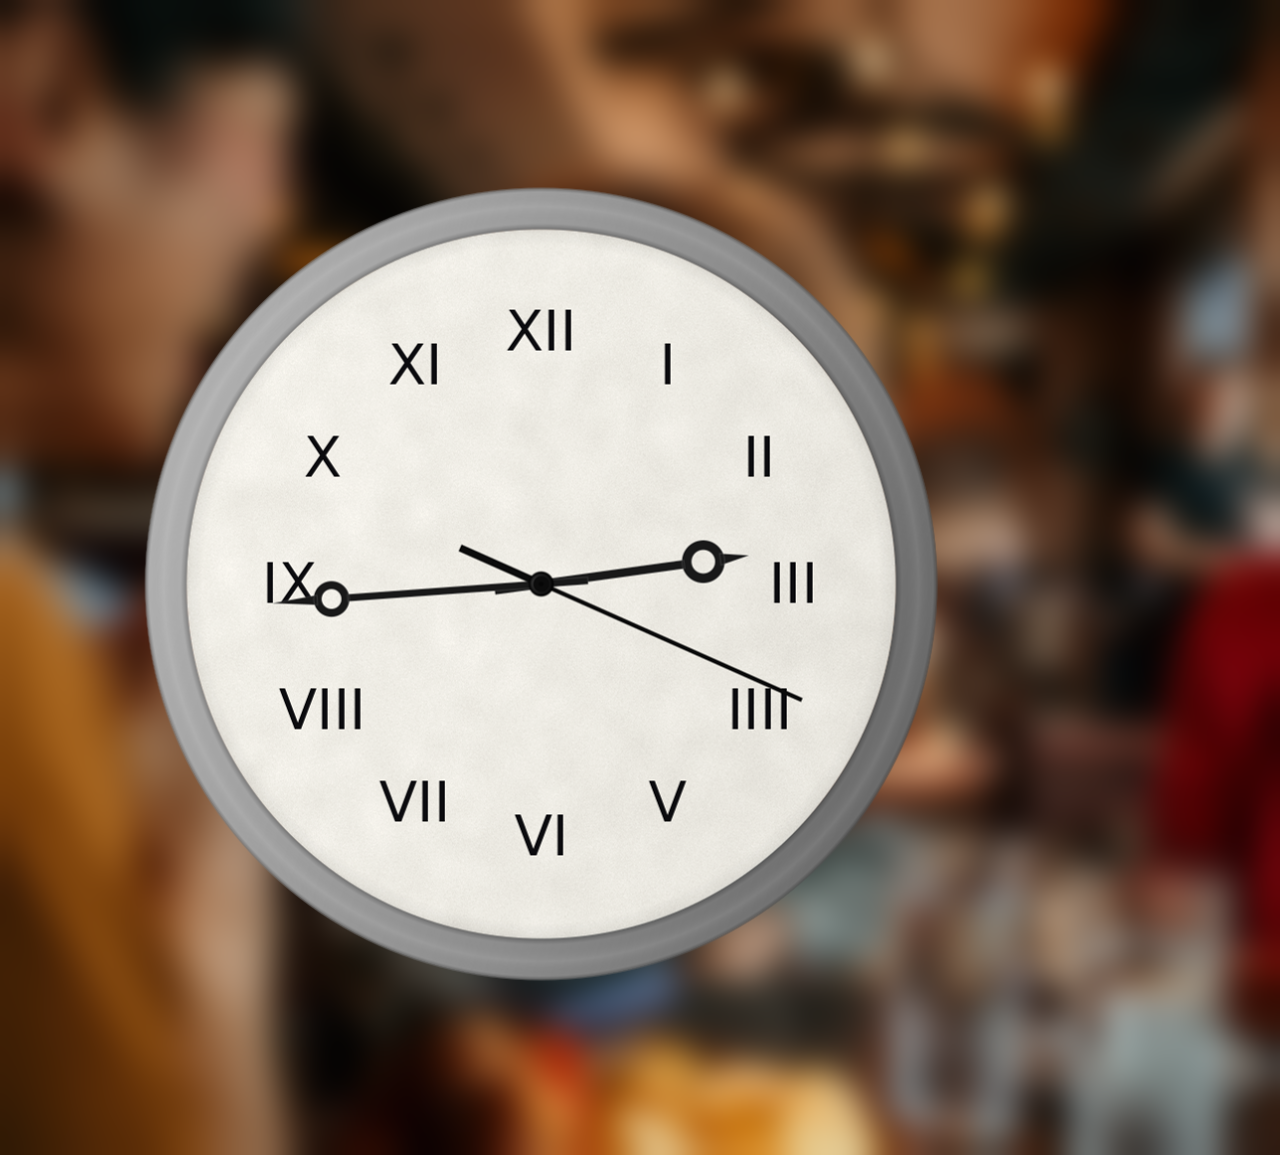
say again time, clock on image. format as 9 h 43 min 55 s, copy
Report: 2 h 44 min 19 s
